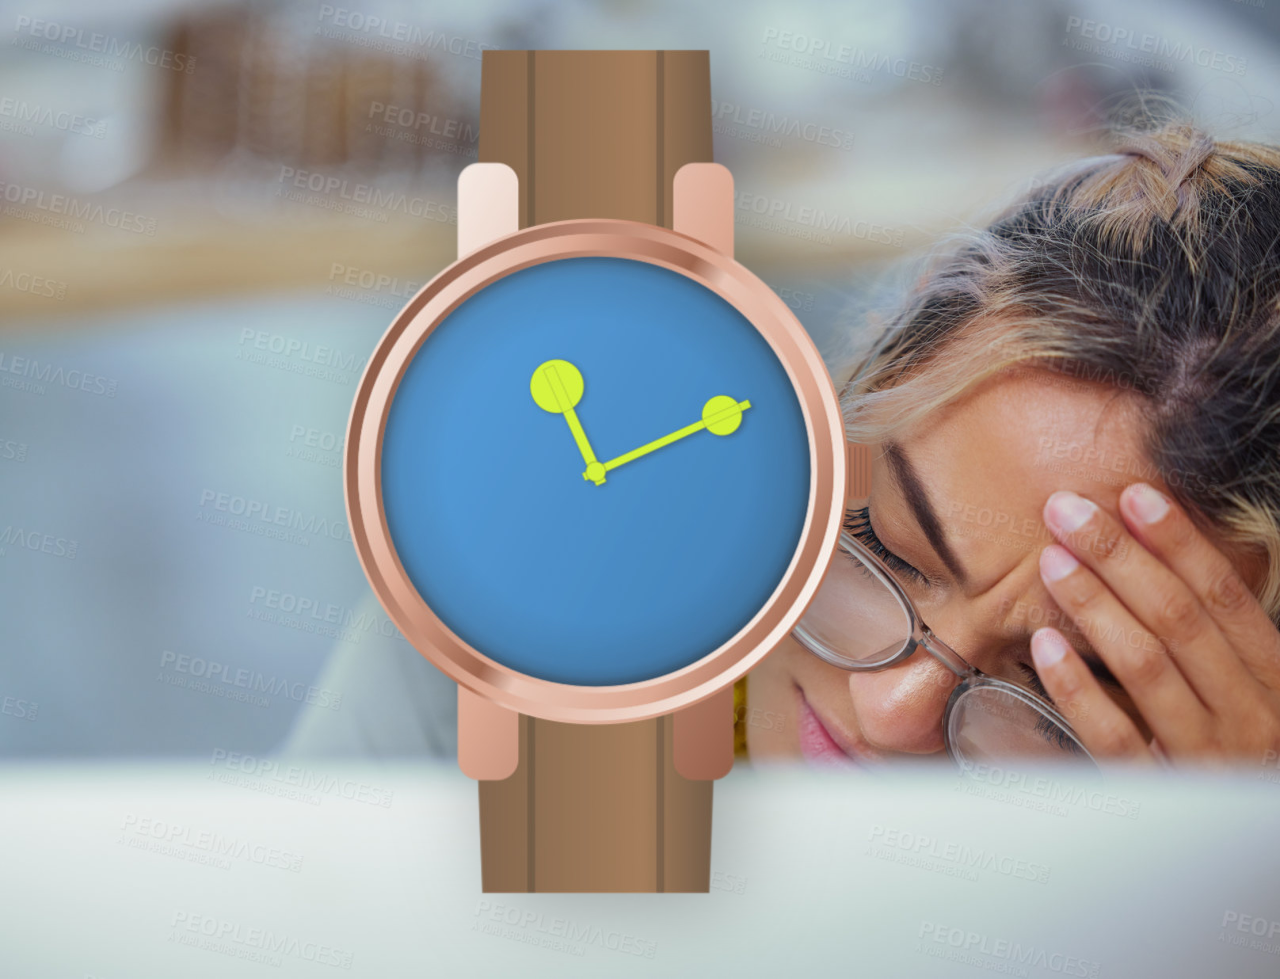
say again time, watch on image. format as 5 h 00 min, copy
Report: 11 h 11 min
